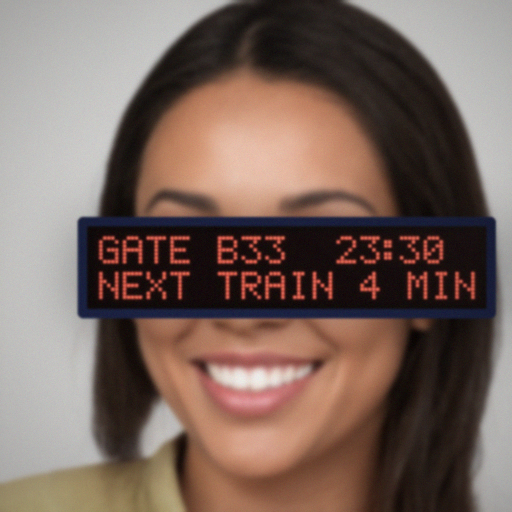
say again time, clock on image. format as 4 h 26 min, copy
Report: 23 h 30 min
